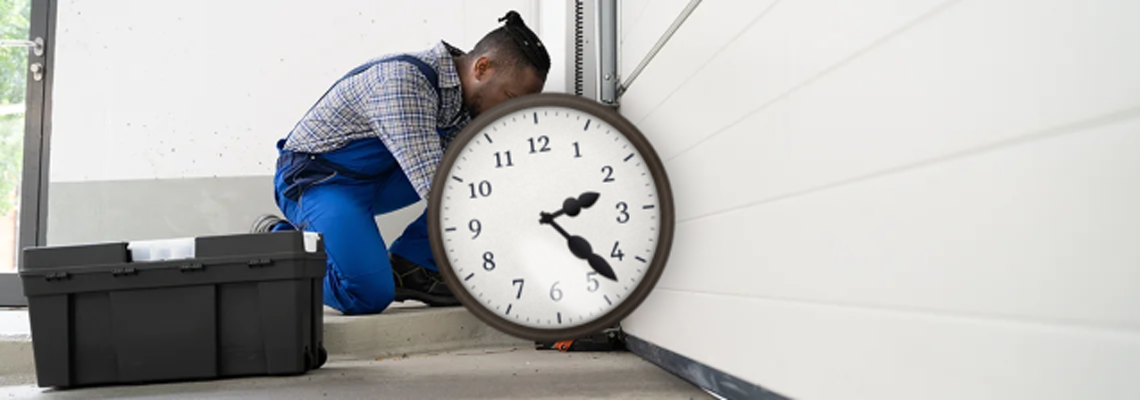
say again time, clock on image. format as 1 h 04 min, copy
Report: 2 h 23 min
